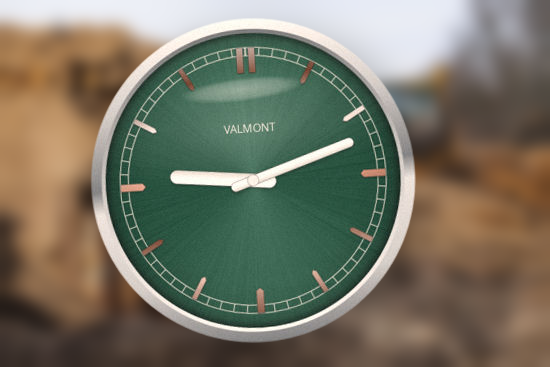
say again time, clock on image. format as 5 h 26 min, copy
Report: 9 h 12 min
